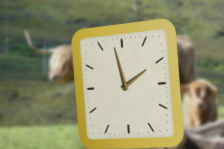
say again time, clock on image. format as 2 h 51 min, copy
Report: 1 h 58 min
